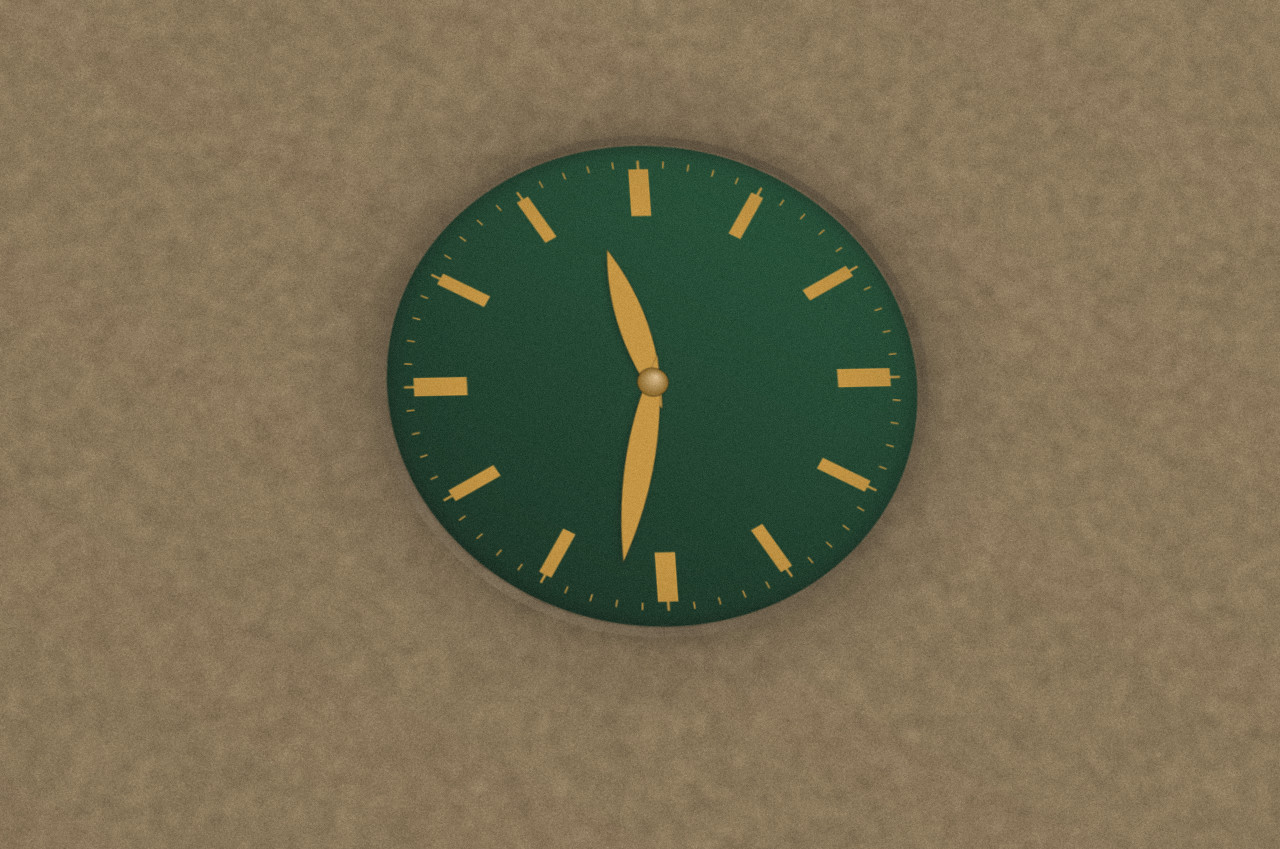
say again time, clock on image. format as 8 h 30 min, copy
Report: 11 h 32 min
